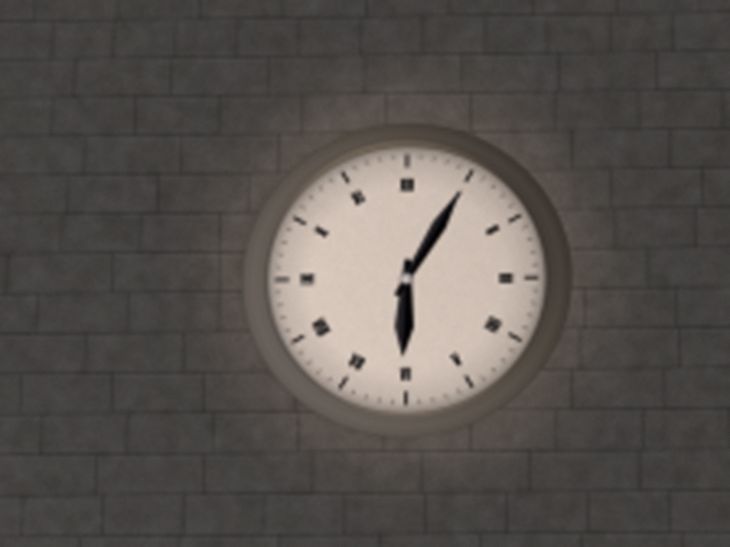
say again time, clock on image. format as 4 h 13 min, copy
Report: 6 h 05 min
